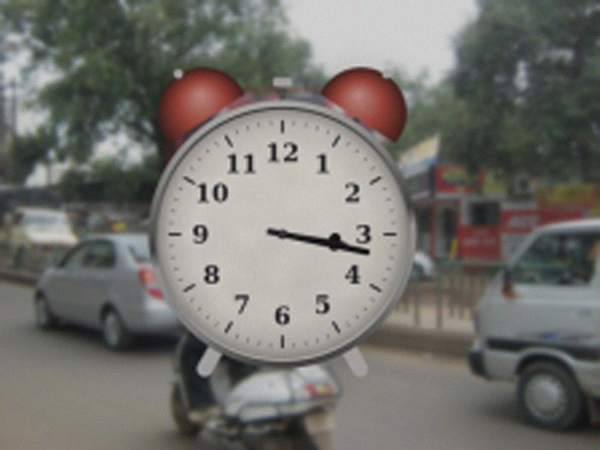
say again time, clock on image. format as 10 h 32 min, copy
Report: 3 h 17 min
